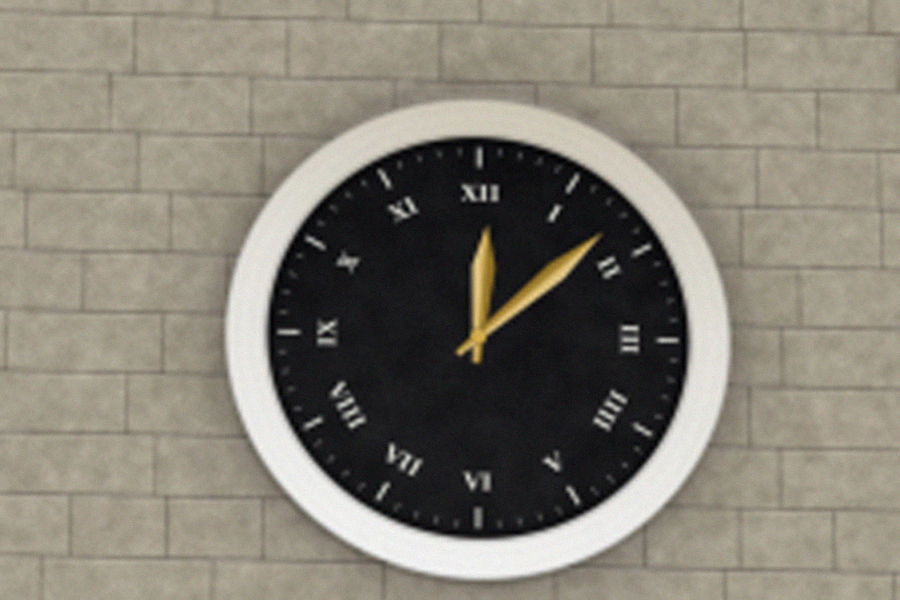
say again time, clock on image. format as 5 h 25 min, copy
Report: 12 h 08 min
